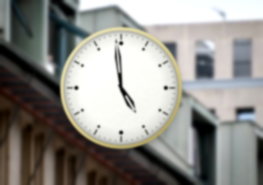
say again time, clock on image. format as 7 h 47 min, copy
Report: 4 h 59 min
